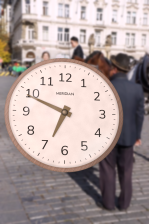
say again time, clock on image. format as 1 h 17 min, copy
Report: 6 h 49 min
